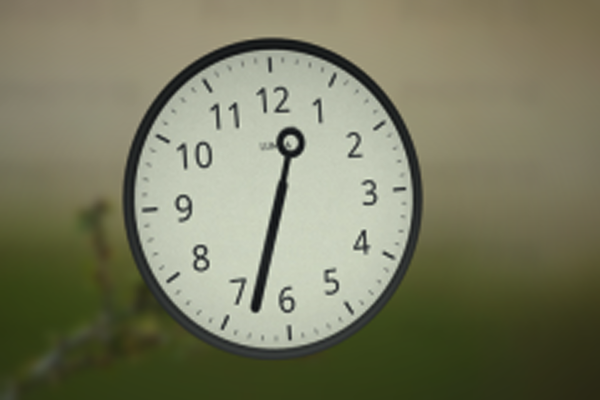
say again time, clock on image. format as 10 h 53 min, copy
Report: 12 h 33 min
